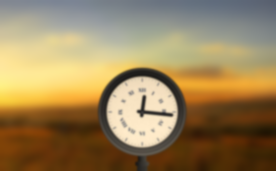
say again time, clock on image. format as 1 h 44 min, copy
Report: 12 h 16 min
